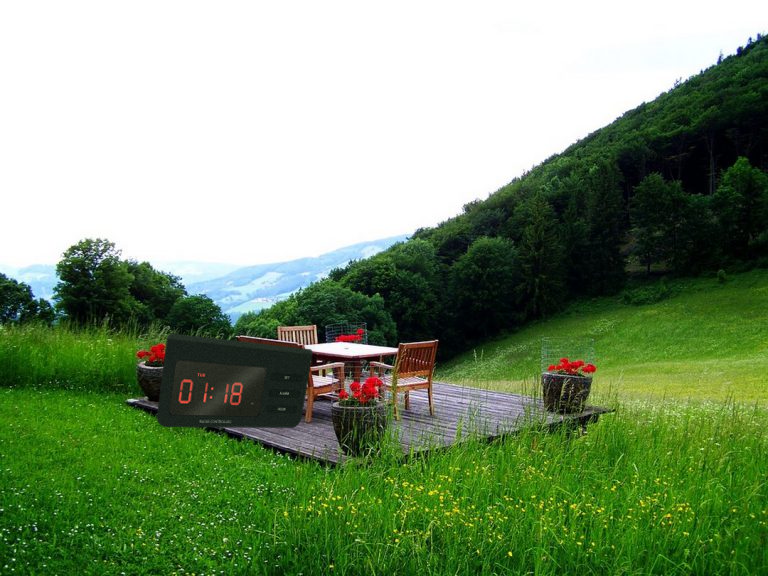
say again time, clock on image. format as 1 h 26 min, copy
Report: 1 h 18 min
